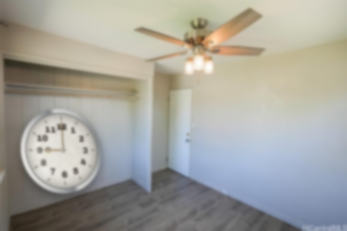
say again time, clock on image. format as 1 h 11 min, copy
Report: 9 h 00 min
